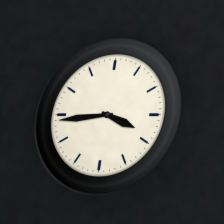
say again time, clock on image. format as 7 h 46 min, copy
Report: 3 h 44 min
